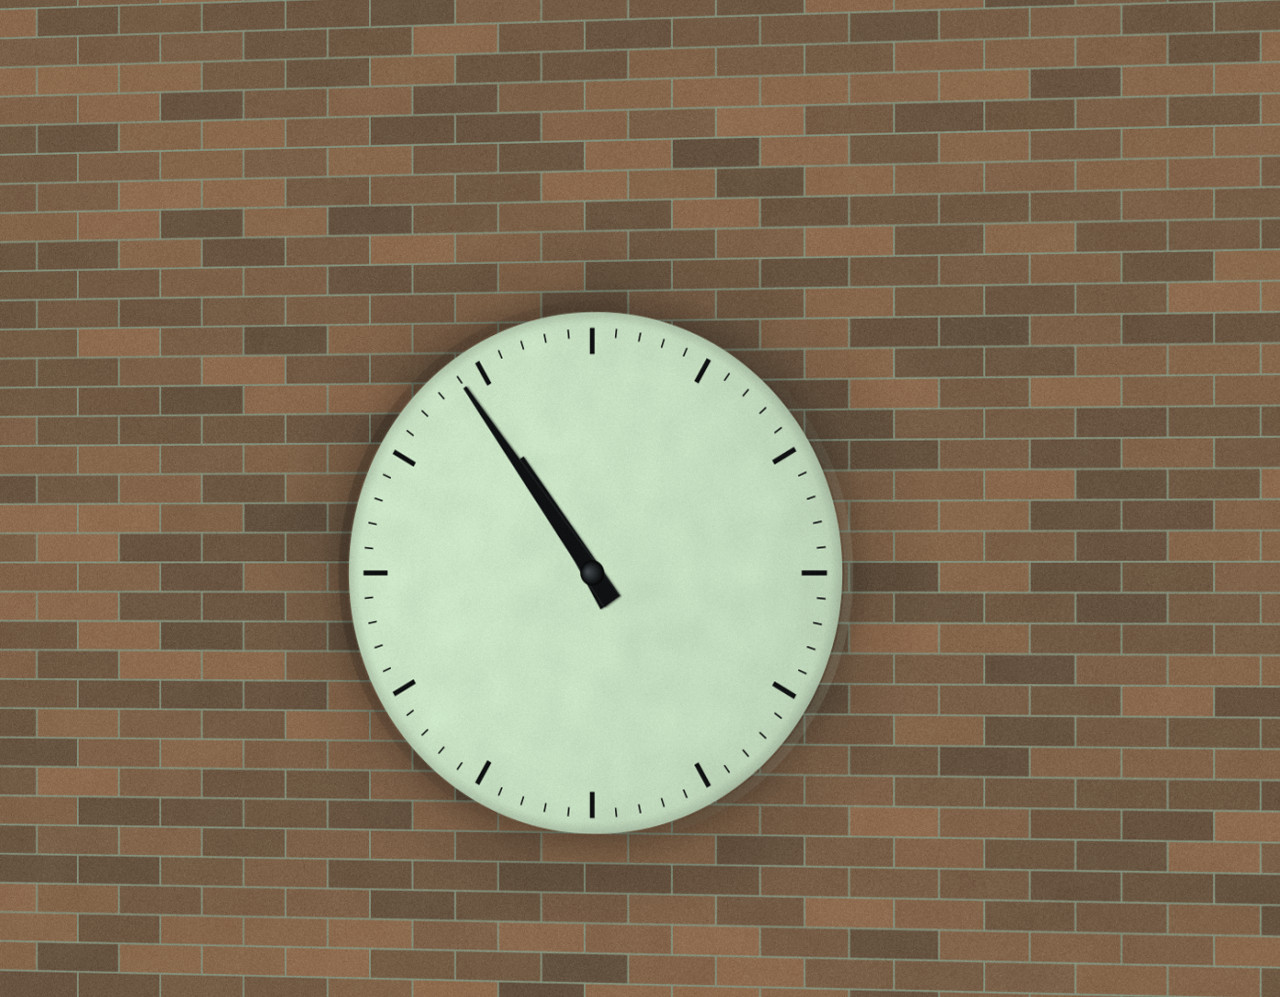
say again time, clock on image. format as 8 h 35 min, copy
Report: 10 h 54 min
